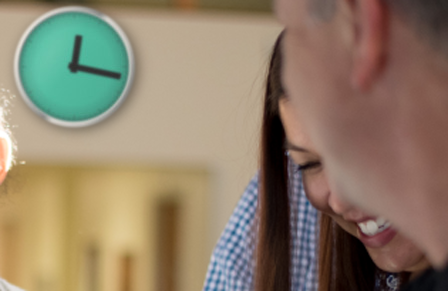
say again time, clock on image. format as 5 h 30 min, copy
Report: 12 h 17 min
